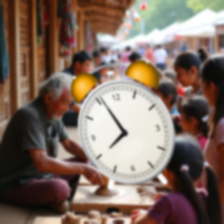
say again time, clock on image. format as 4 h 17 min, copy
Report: 7 h 56 min
